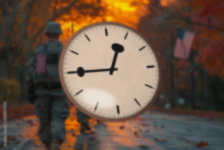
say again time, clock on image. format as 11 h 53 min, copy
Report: 12 h 45 min
